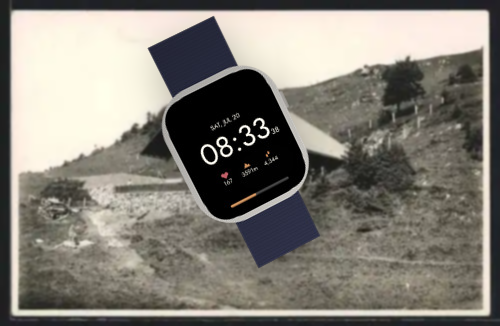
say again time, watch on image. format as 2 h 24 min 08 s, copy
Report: 8 h 33 min 38 s
